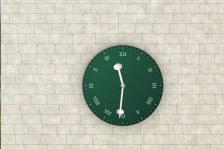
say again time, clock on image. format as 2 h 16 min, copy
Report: 11 h 31 min
